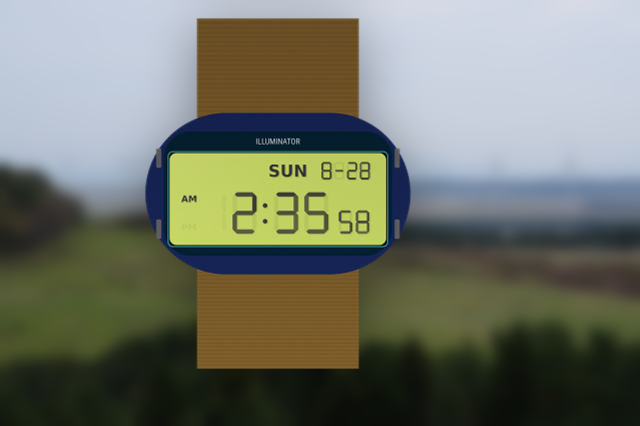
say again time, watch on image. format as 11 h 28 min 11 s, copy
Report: 2 h 35 min 58 s
